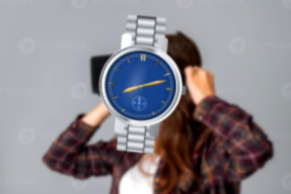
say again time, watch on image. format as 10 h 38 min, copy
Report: 8 h 12 min
